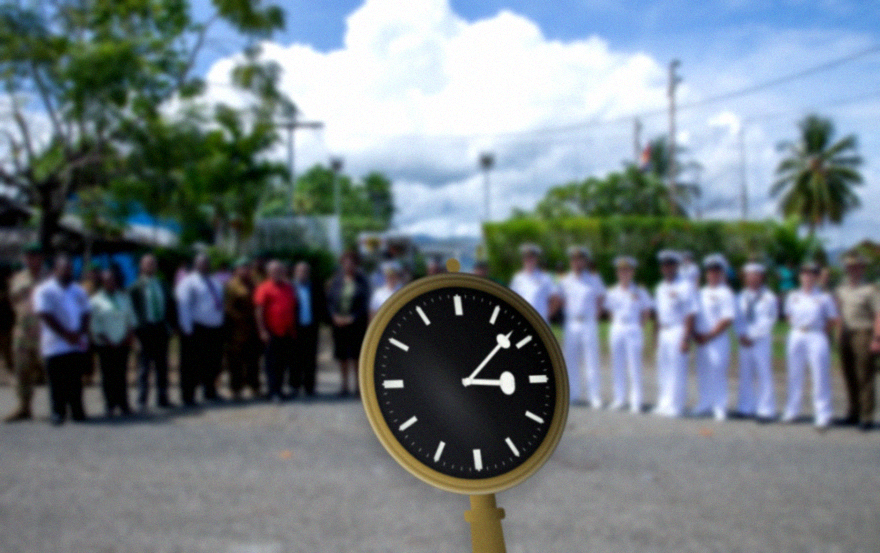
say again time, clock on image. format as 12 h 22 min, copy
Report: 3 h 08 min
